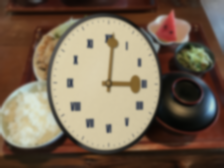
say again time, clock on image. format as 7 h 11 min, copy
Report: 3 h 01 min
